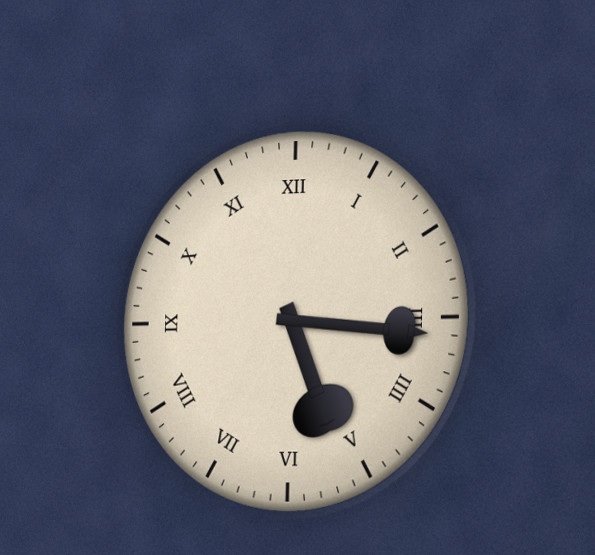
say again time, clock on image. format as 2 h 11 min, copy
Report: 5 h 16 min
